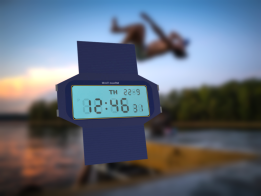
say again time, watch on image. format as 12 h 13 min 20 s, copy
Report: 12 h 46 min 31 s
